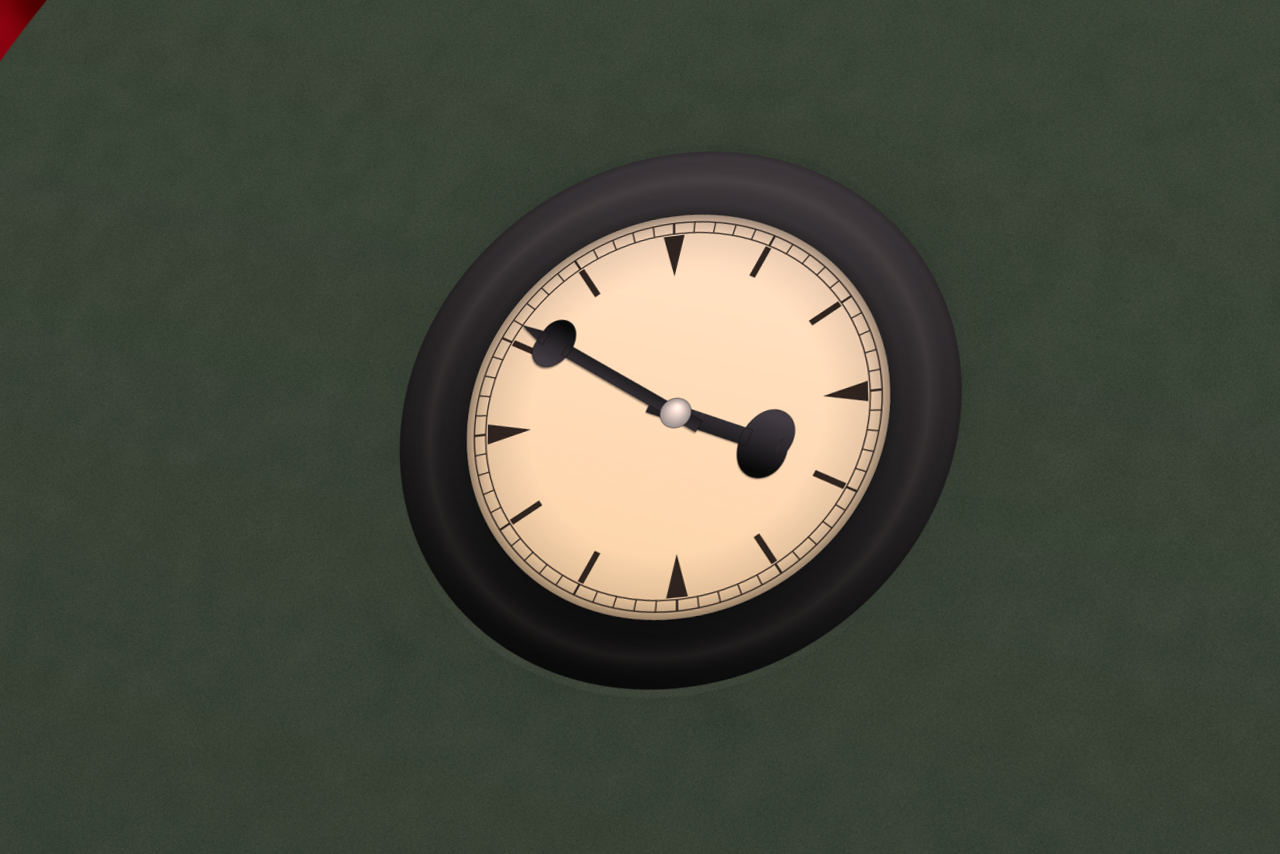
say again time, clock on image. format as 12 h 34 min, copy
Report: 3 h 51 min
